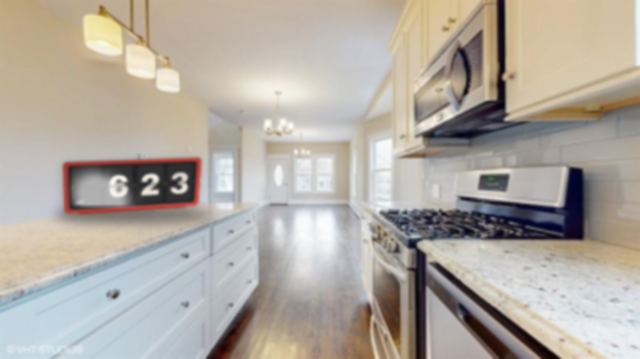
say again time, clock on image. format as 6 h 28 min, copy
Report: 6 h 23 min
